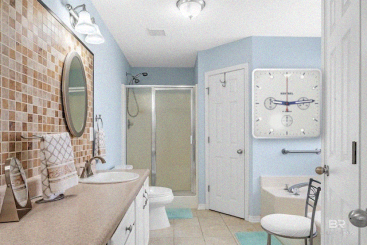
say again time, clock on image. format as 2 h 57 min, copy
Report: 9 h 14 min
